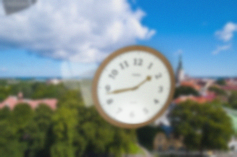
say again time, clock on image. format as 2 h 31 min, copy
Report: 1 h 43 min
